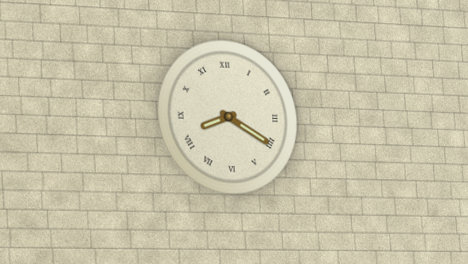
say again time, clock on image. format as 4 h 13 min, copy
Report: 8 h 20 min
